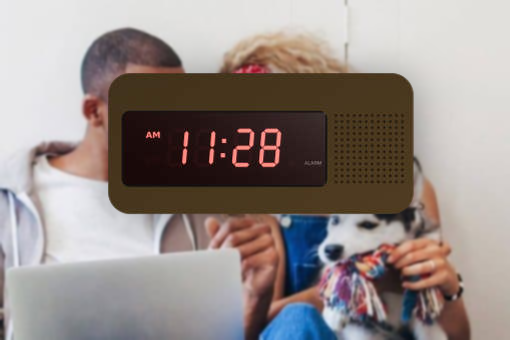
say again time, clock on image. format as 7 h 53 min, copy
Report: 11 h 28 min
